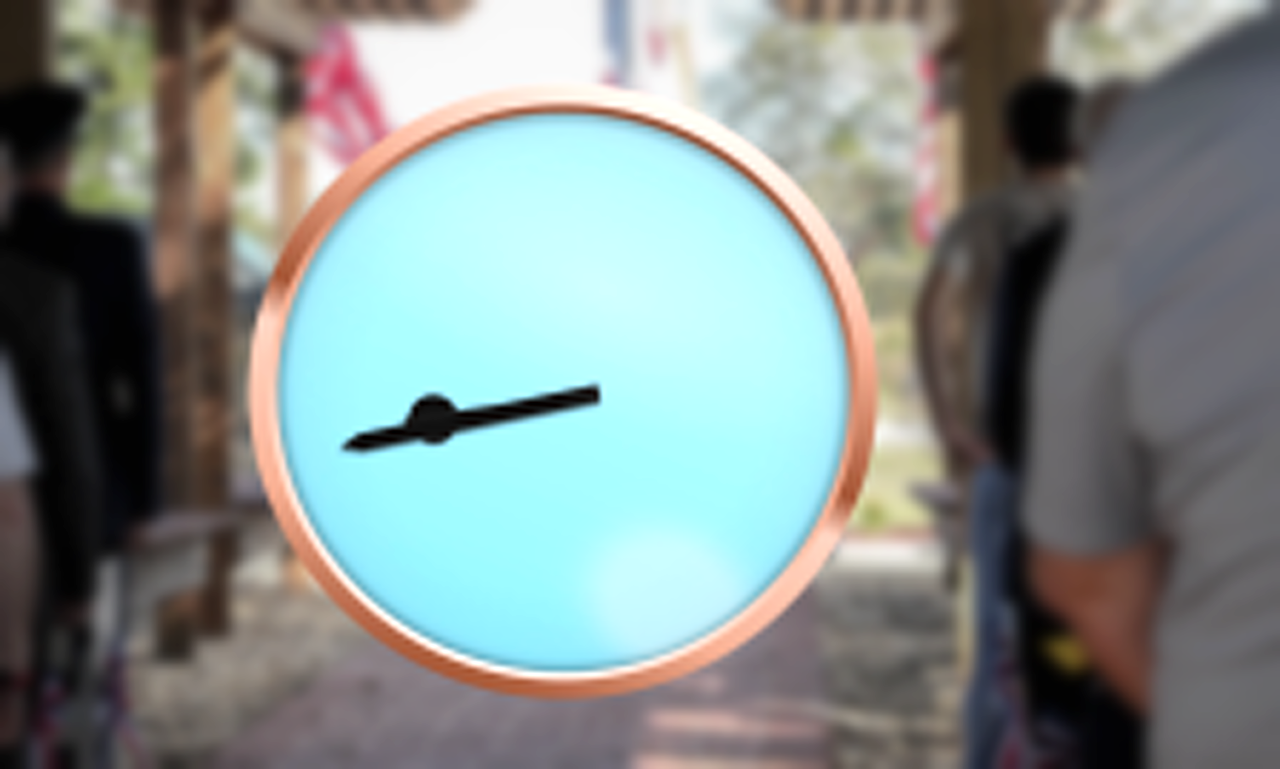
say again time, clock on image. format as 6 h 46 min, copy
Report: 8 h 43 min
